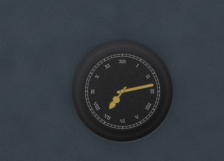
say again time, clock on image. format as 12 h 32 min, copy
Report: 7 h 13 min
